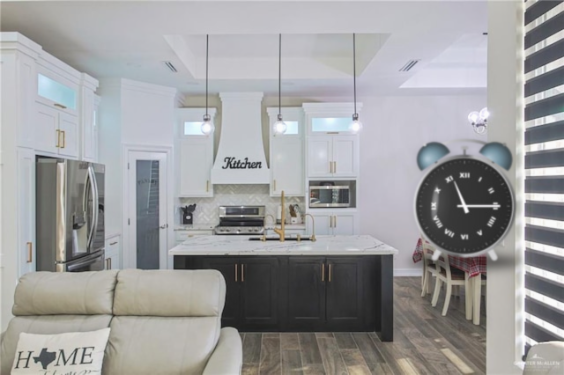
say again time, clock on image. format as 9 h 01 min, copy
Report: 11 h 15 min
